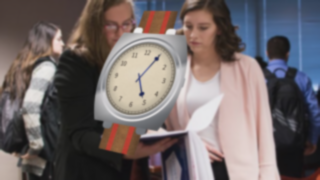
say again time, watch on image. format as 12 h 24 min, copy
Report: 5 h 05 min
